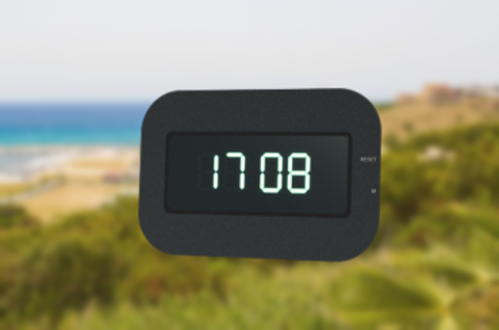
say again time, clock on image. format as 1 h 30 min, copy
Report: 17 h 08 min
